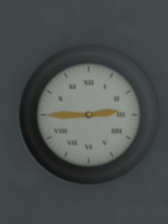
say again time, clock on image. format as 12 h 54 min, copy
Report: 2 h 45 min
